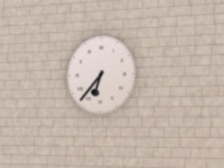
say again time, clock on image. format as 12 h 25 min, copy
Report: 6 h 37 min
